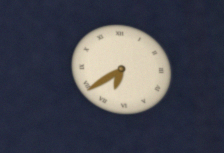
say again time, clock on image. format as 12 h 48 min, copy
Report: 6 h 39 min
